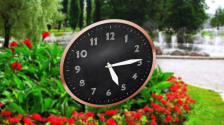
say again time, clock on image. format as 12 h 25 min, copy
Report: 5 h 14 min
